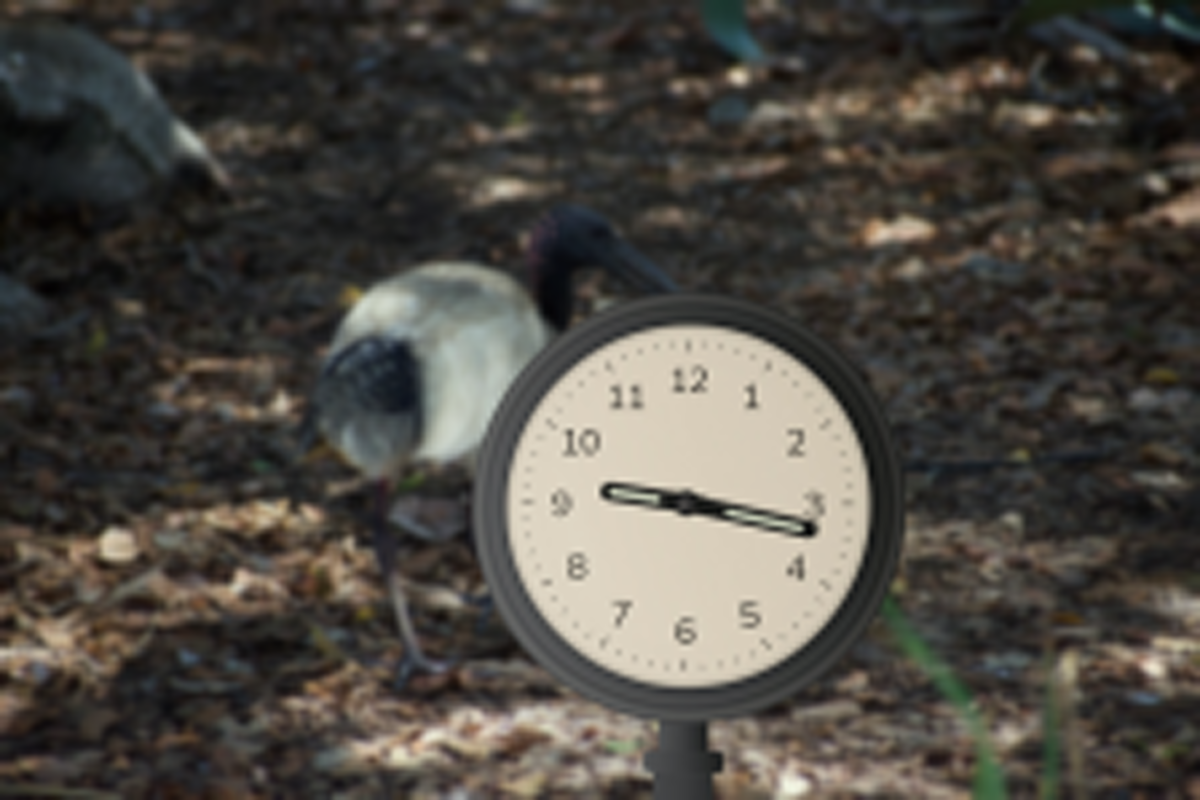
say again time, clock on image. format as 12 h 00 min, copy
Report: 9 h 17 min
